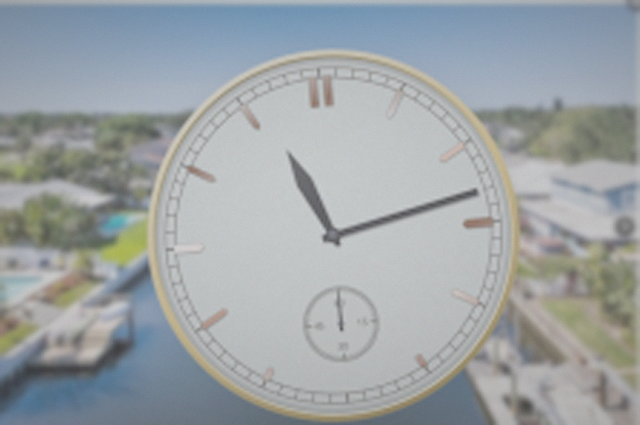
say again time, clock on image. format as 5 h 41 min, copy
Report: 11 h 13 min
